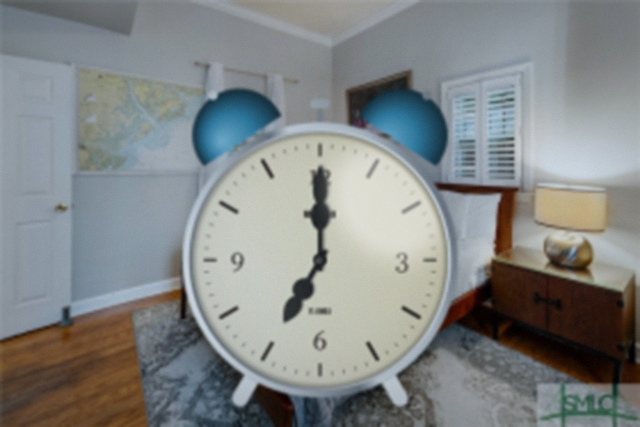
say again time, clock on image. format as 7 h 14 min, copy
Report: 7 h 00 min
